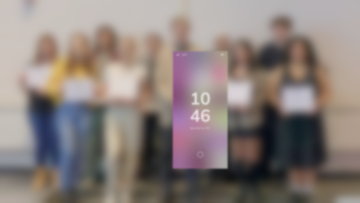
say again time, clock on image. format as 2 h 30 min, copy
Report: 10 h 46 min
